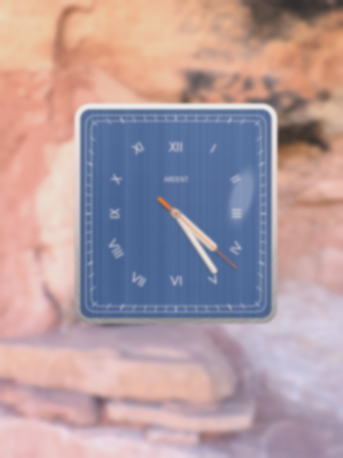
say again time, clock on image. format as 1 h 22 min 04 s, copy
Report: 4 h 24 min 22 s
